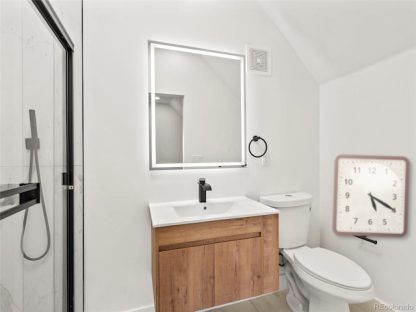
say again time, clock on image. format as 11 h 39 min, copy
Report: 5 h 20 min
